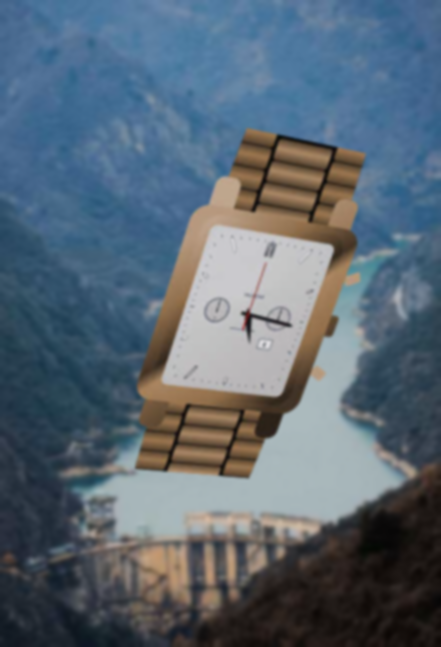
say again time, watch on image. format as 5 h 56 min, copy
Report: 5 h 16 min
